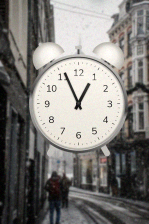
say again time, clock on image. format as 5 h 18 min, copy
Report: 12 h 56 min
